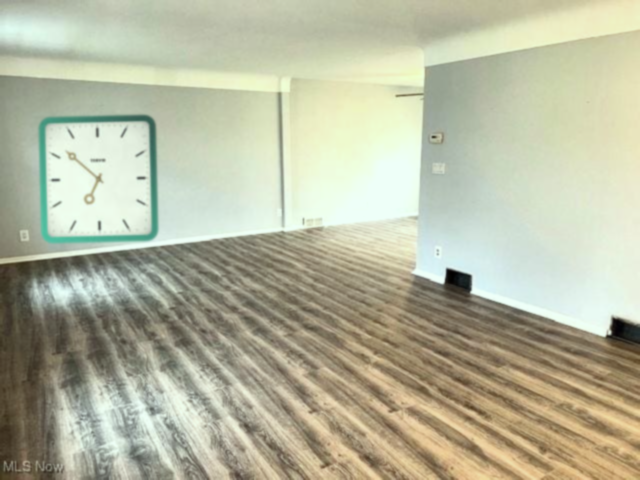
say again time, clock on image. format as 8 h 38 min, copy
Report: 6 h 52 min
